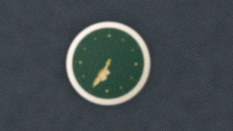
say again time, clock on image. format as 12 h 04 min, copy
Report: 6 h 35 min
